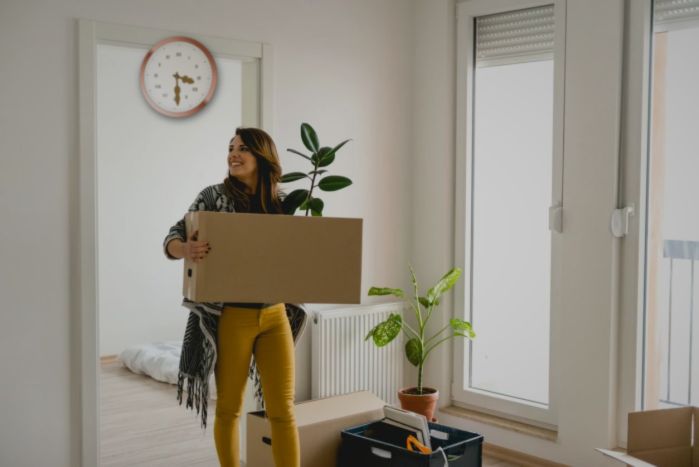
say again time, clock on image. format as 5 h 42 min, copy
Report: 3 h 29 min
